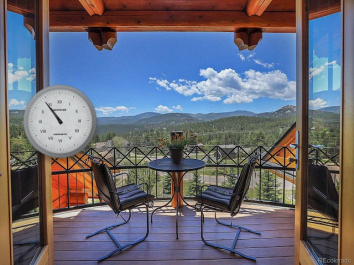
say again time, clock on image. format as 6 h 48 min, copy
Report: 10 h 54 min
